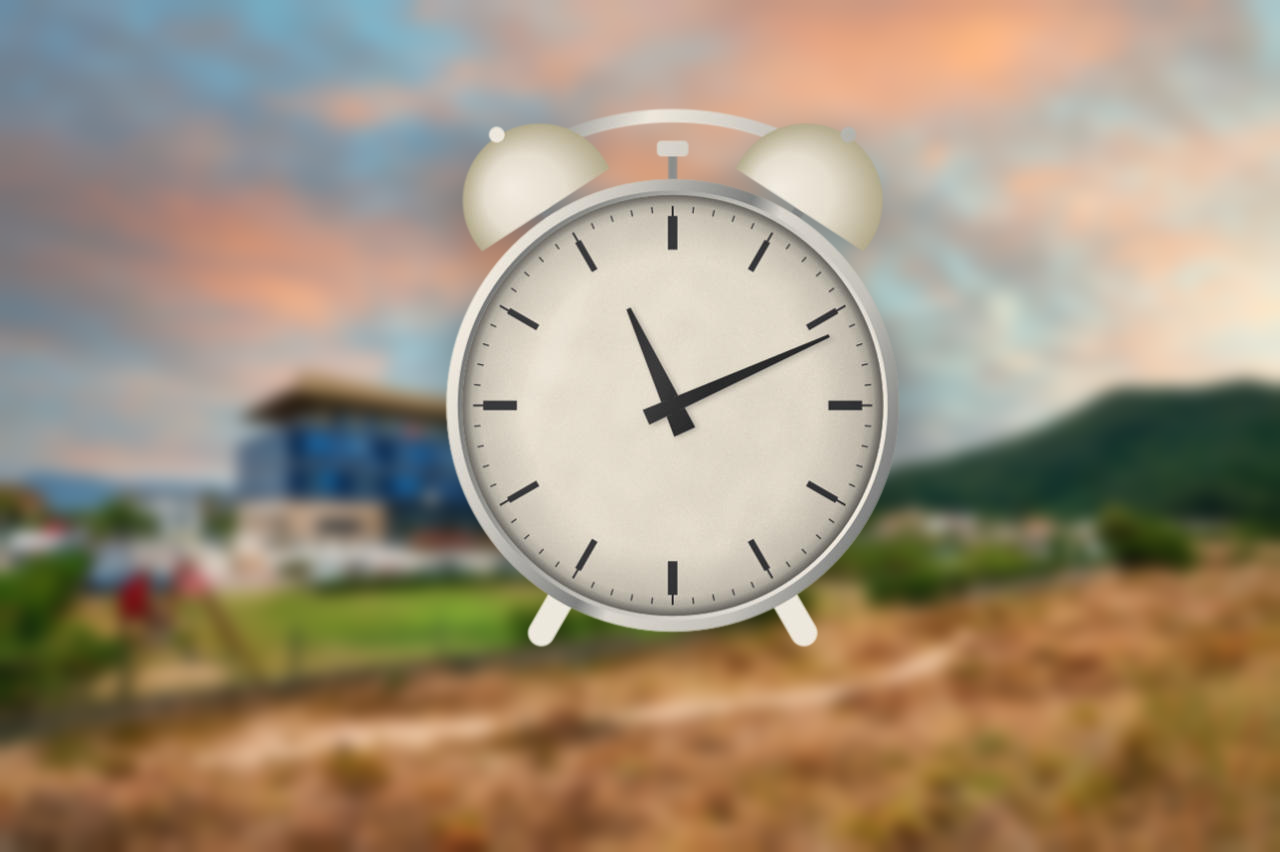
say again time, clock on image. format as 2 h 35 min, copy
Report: 11 h 11 min
